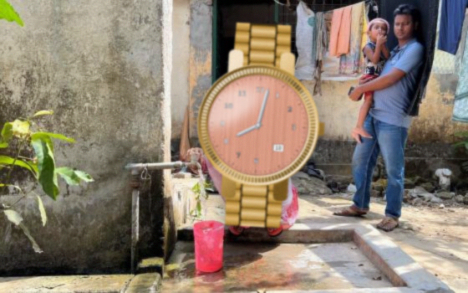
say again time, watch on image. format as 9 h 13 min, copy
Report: 8 h 02 min
